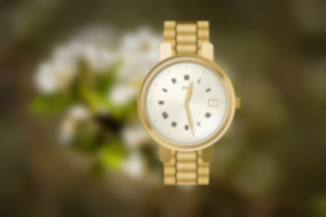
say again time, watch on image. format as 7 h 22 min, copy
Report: 12 h 28 min
